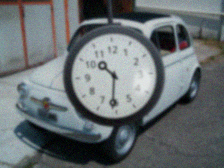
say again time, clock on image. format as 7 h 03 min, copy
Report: 10 h 31 min
